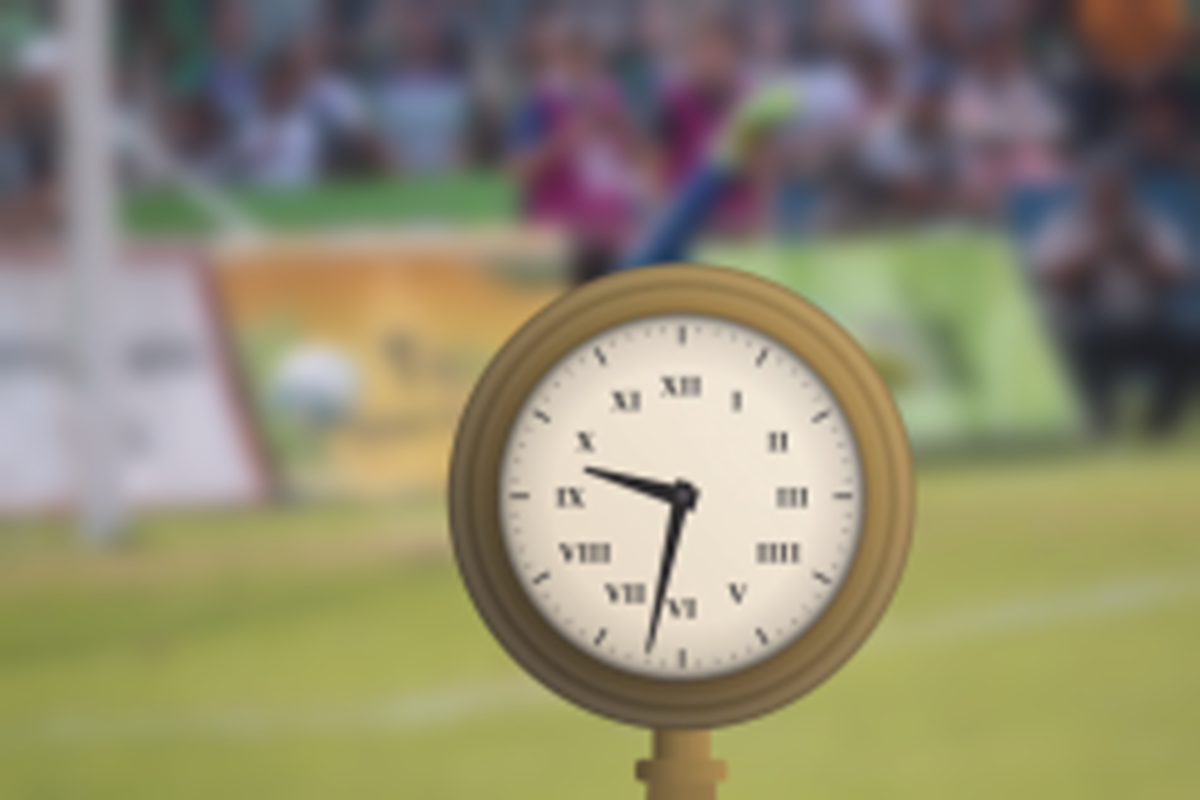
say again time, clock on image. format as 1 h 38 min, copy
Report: 9 h 32 min
